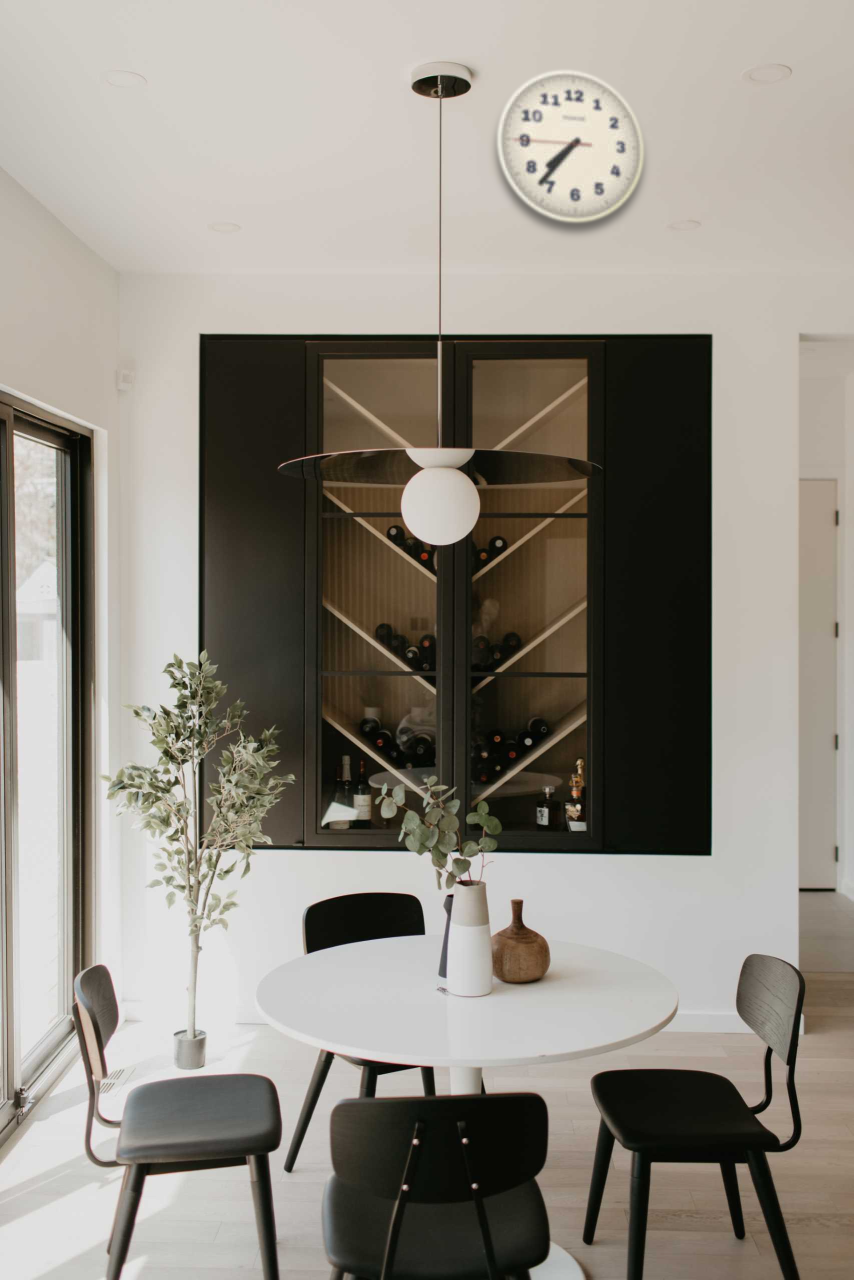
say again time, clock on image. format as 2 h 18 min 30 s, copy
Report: 7 h 36 min 45 s
